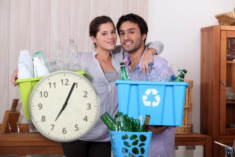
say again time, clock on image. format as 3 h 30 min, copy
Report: 7 h 04 min
